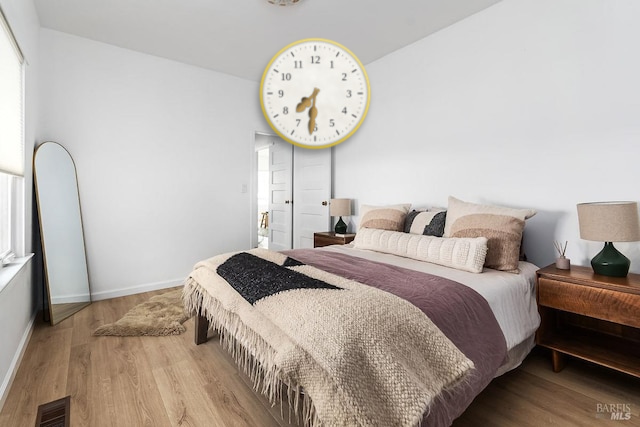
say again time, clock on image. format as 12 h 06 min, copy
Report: 7 h 31 min
